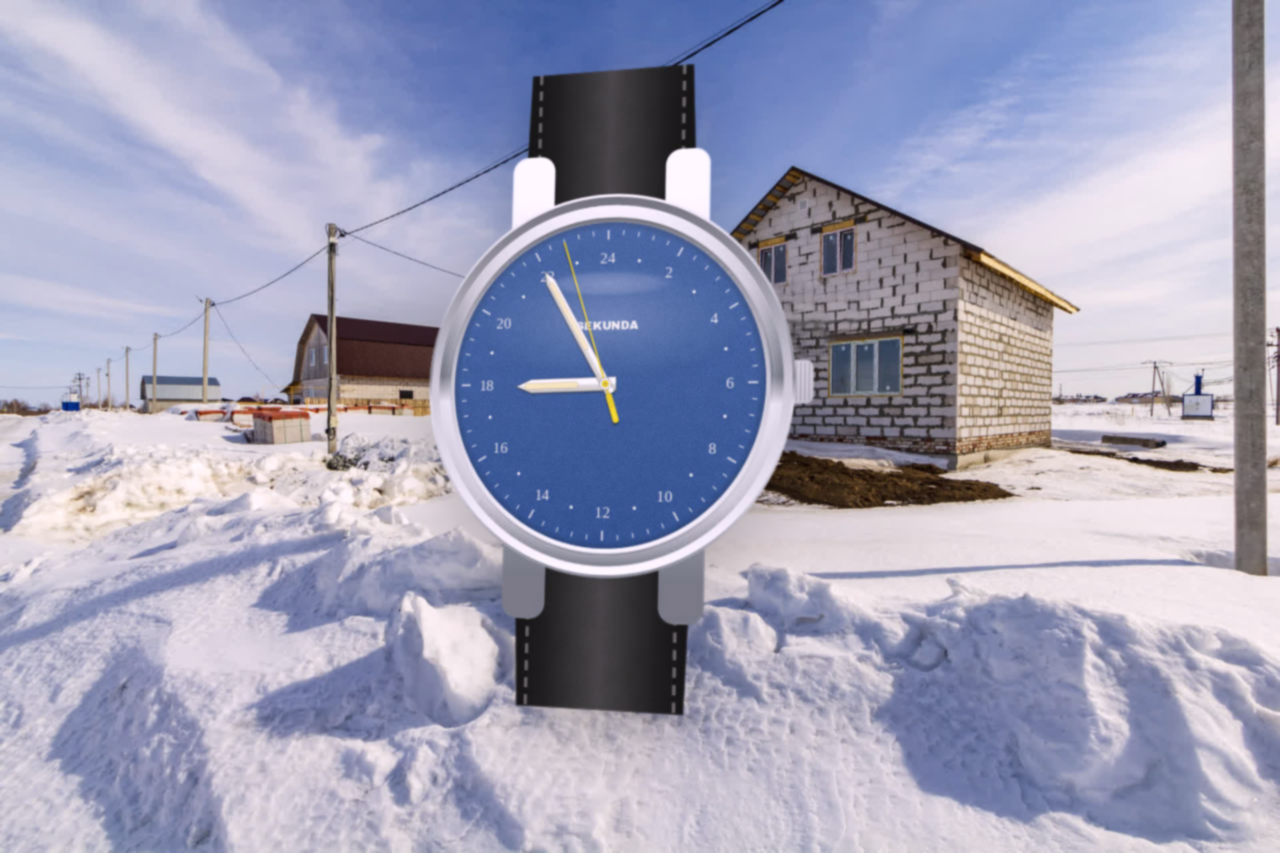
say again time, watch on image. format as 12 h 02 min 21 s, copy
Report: 17 h 54 min 57 s
